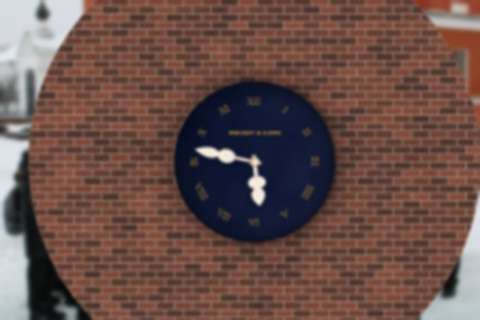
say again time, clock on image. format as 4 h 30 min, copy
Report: 5 h 47 min
